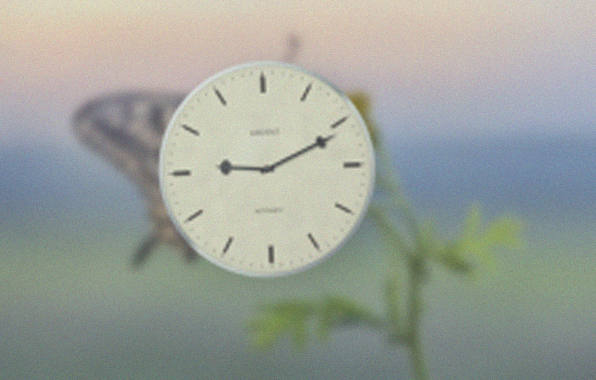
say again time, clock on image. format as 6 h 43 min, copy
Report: 9 h 11 min
